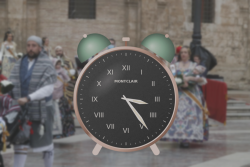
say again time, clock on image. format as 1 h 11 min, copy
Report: 3 h 24 min
